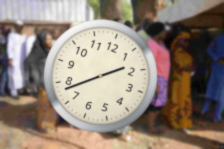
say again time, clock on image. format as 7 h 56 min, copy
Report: 1 h 38 min
